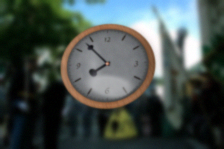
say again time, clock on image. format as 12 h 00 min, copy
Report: 7 h 53 min
